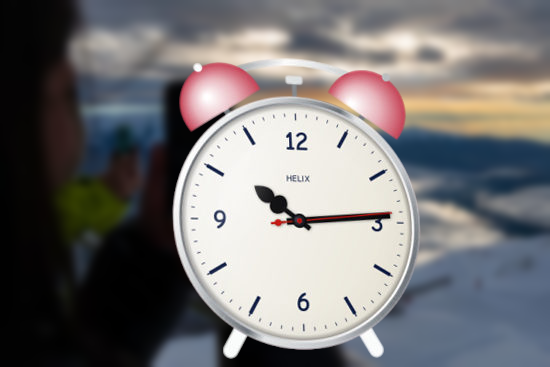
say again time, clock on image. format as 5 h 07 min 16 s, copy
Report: 10 h 14 min 14 s
